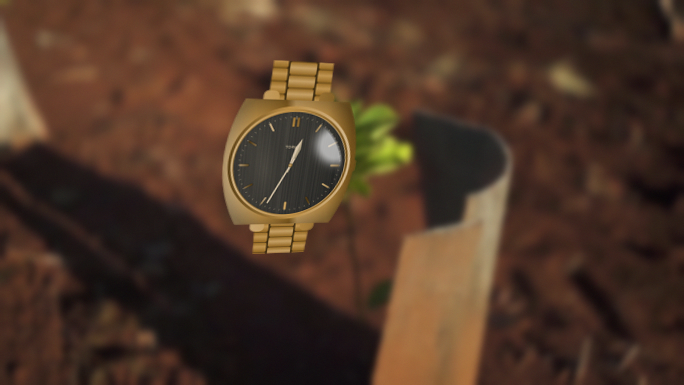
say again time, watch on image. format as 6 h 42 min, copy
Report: 12 h 34 min
